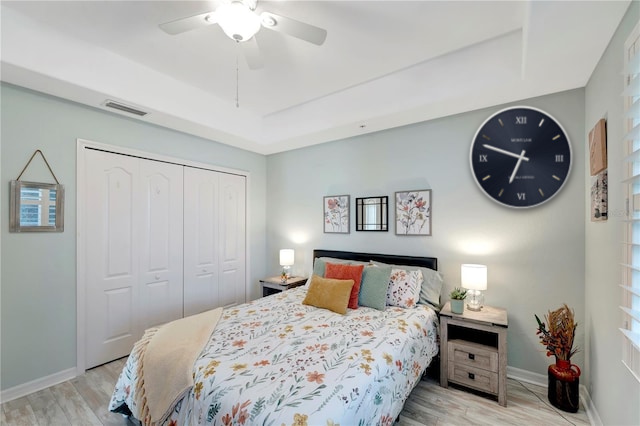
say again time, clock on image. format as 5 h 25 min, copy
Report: 6 h 48 min
